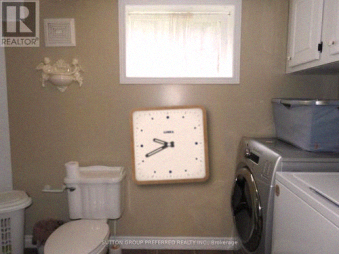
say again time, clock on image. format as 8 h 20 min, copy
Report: 9 h 41 min
